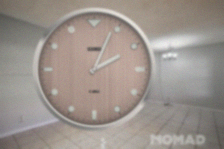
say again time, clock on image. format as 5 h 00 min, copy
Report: 2 h 04 min
